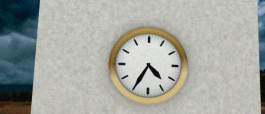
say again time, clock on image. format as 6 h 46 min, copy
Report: 4 h 35 min
